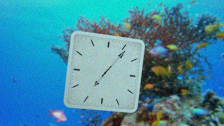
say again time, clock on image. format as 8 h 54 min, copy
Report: 7 h 06 min
